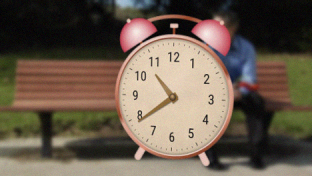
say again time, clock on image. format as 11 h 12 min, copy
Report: 10 h 39 min
